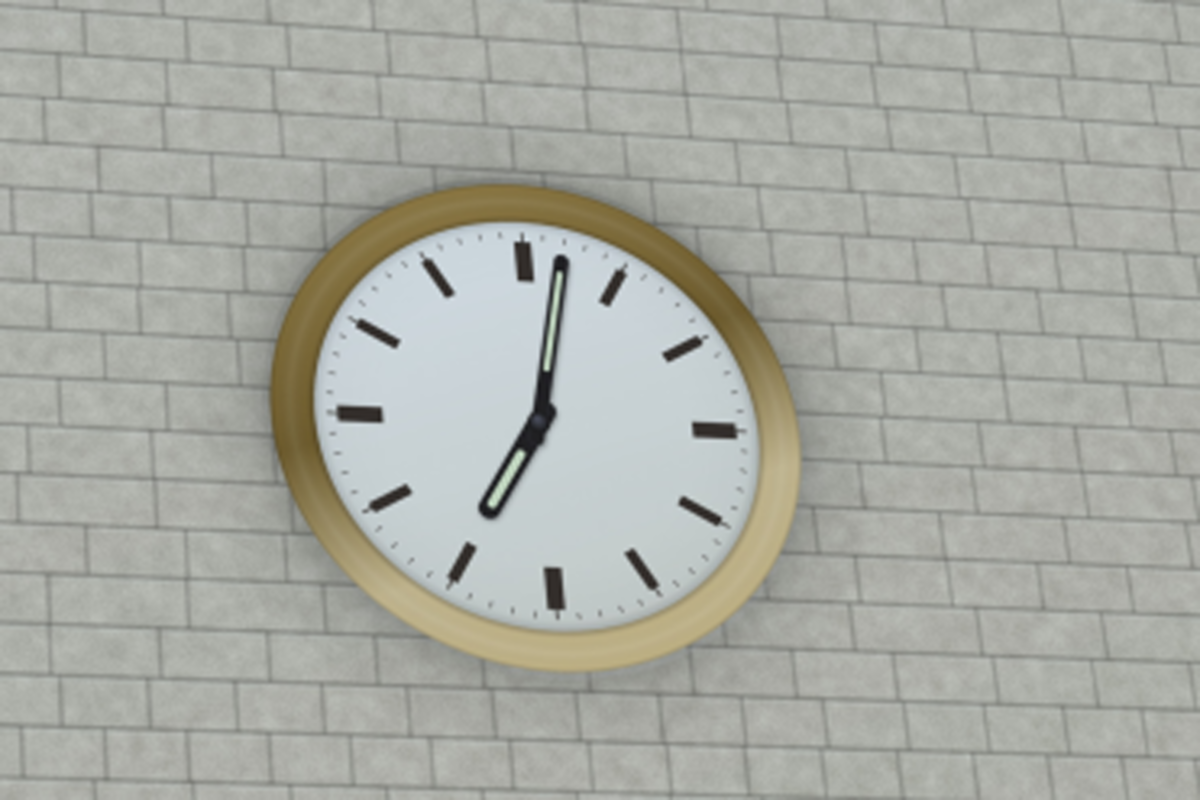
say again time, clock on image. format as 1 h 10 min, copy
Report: 7 h 02 min
